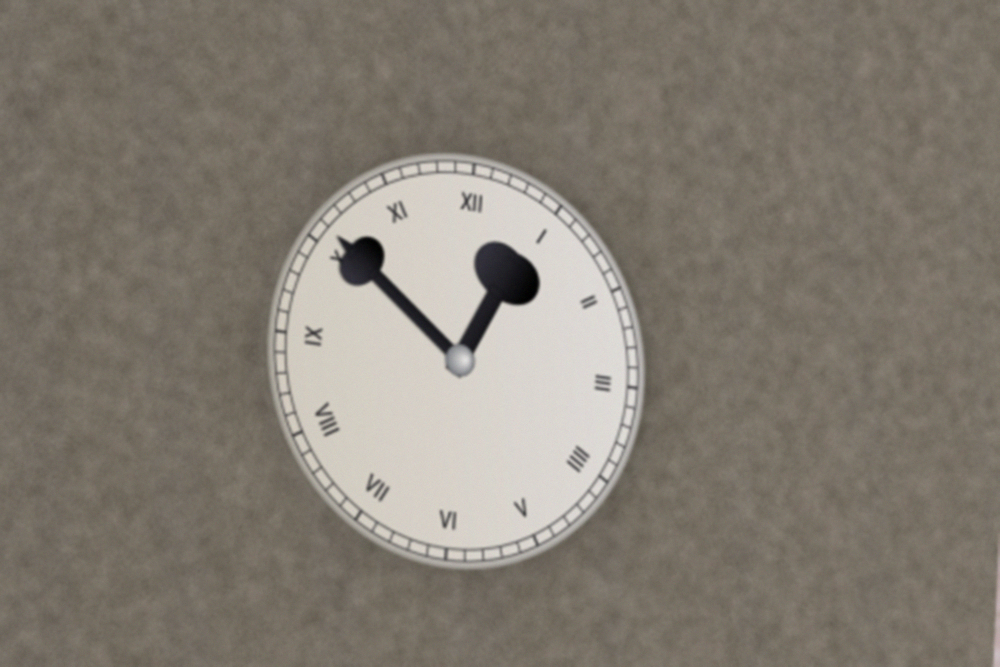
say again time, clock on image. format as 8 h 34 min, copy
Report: 12 h 51 min
